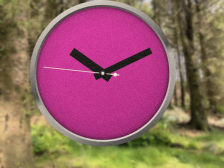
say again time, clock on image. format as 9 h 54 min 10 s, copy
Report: 10 h 10 min 46 s
